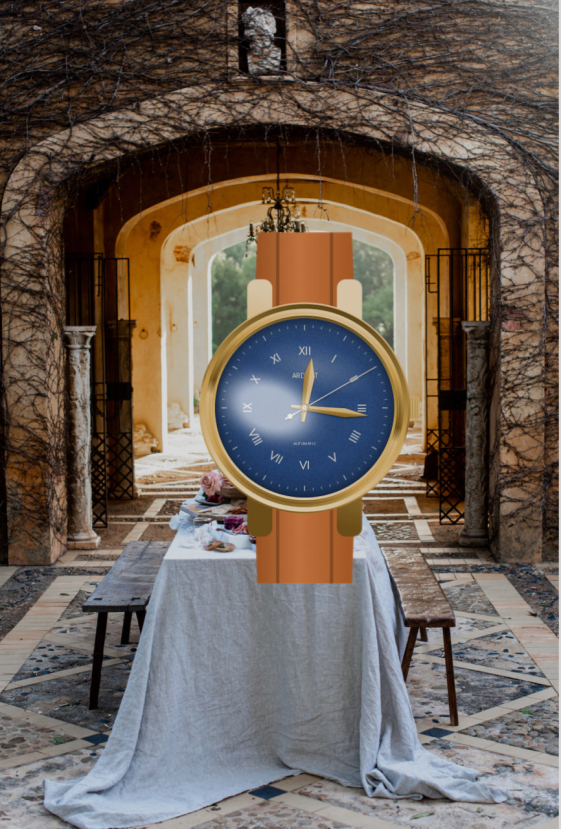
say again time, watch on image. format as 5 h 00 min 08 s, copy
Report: 12 h 16 min 10 s
